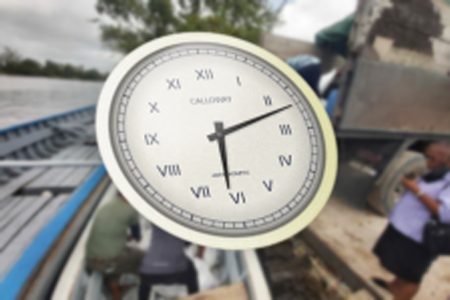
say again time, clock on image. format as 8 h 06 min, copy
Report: 6 h 12 min
